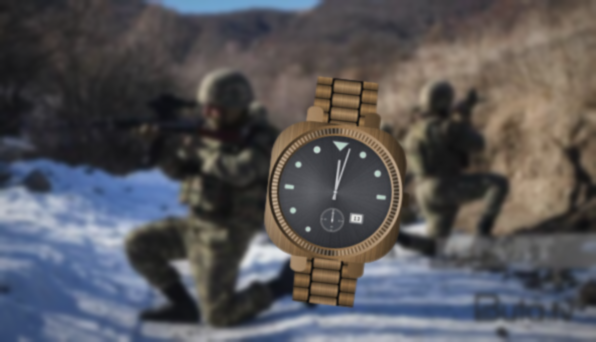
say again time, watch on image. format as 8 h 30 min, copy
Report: 12 h 02 min
